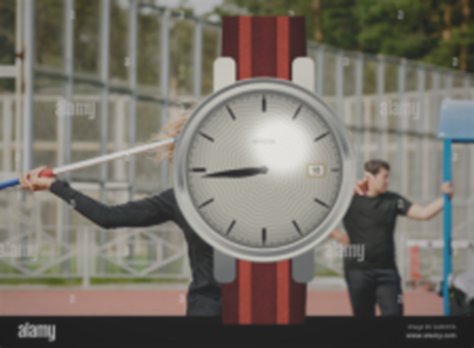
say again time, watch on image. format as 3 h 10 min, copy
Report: 8 h 44 min
